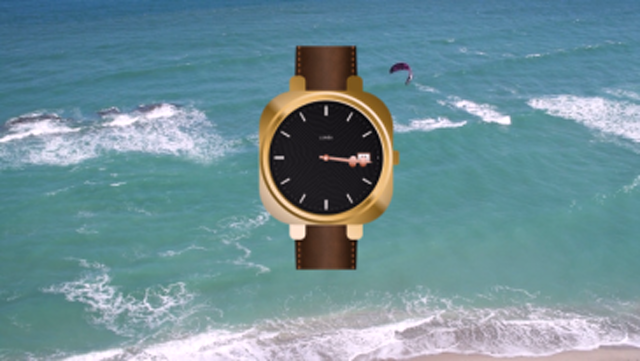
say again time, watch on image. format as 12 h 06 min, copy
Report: 3 h 16 min
